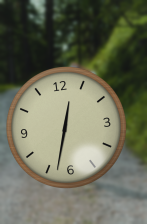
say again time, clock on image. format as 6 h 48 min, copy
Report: 12 h 33 min
